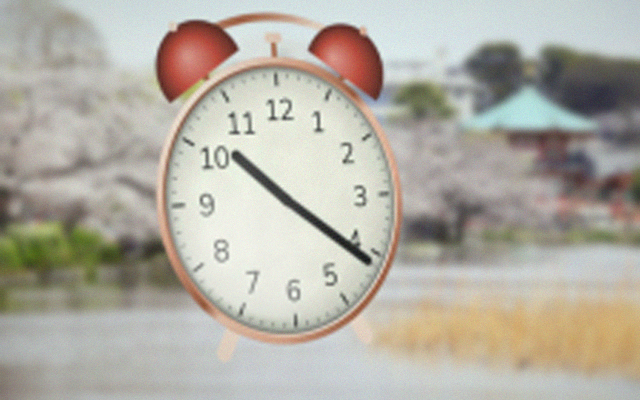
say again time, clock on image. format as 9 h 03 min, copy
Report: 10 h 21 min
